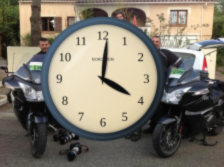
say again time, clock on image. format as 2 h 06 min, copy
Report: 4 h 01 min
